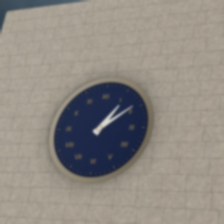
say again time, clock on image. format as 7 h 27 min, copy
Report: 1 h 09 min
